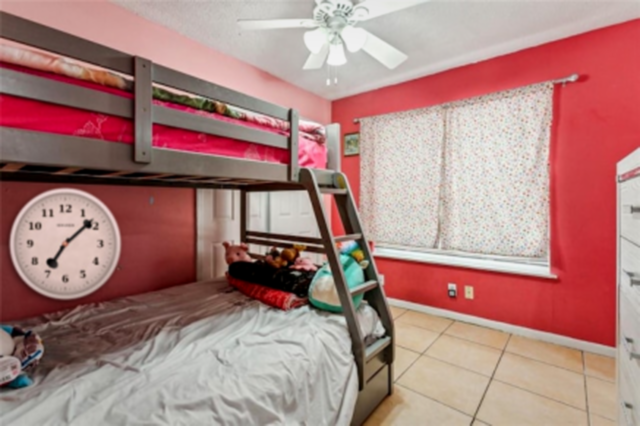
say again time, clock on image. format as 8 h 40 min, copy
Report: 7 h 08 min
